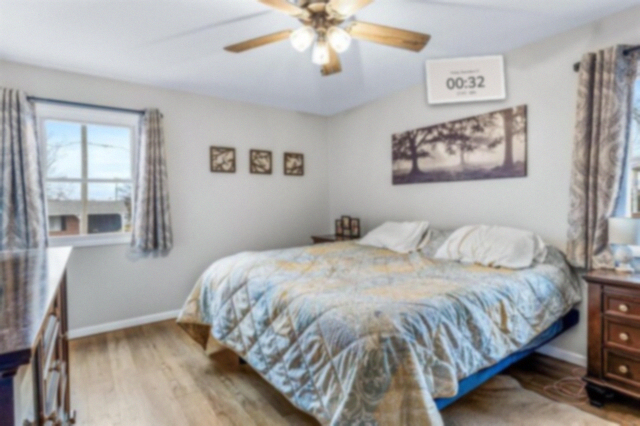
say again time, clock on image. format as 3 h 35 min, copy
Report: 0 h 32 min
